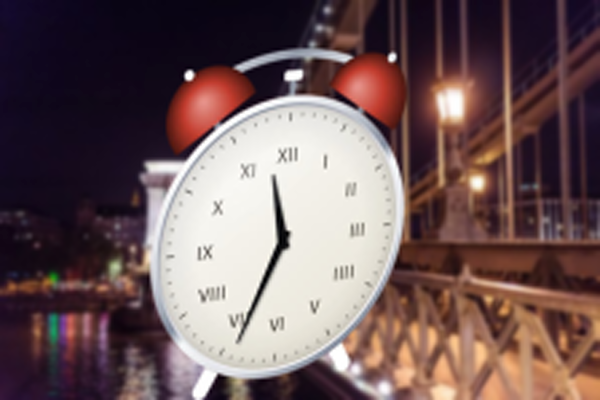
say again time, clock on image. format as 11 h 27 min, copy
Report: 11 h 34 min
